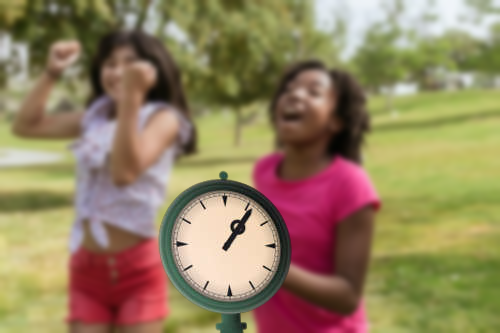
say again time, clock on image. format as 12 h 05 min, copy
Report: 1 h 06 min
